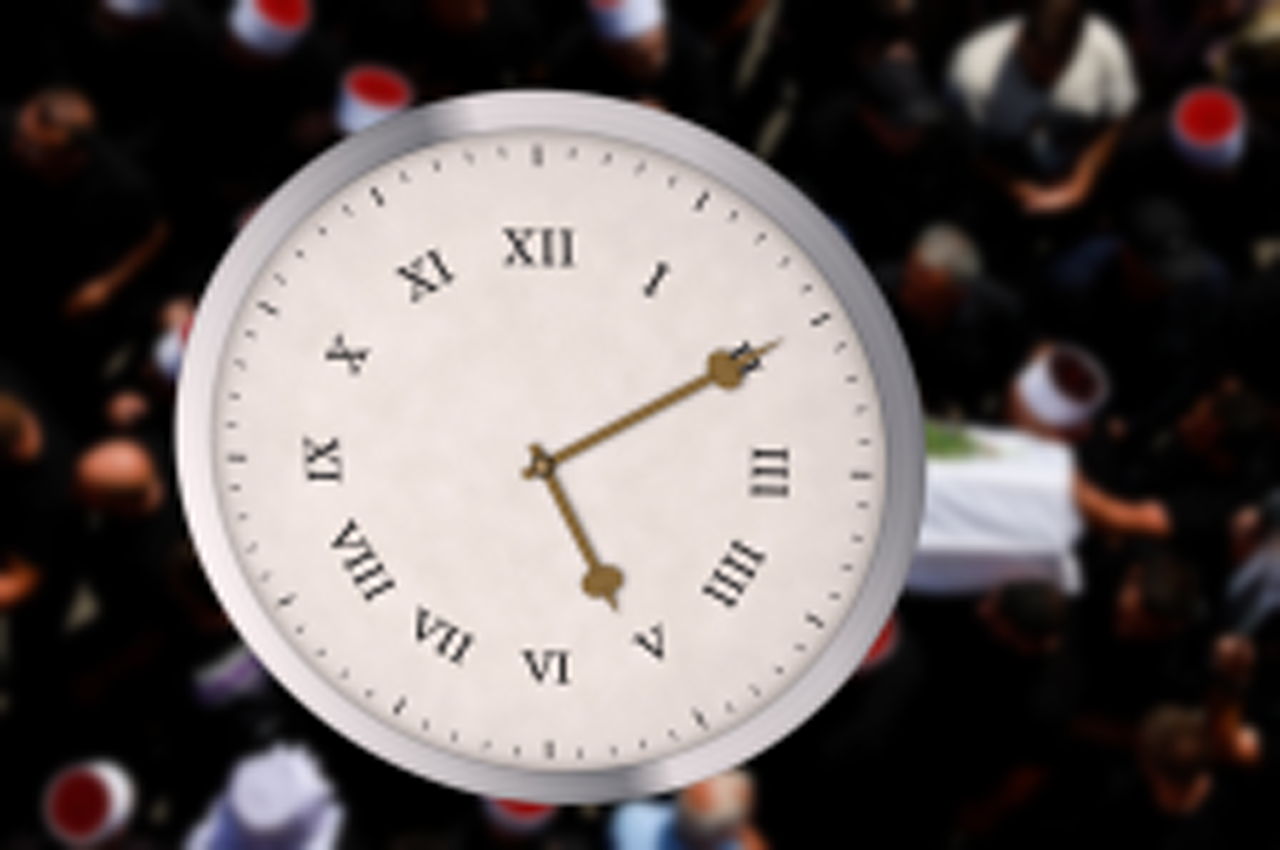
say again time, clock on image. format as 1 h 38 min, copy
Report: 5 h 10 min
